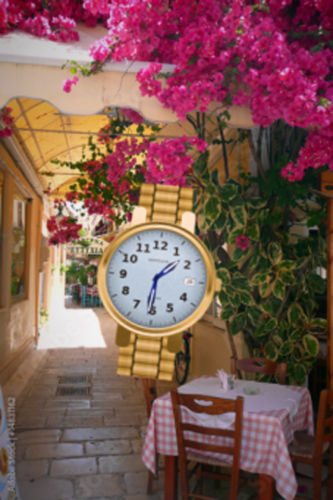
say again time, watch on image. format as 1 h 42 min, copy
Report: 1 h 31 min
